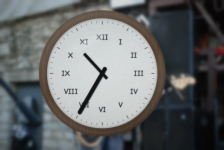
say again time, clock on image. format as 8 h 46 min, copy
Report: 10 h 35 min
